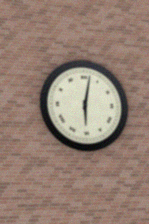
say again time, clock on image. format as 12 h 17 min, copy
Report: 6 h 02 min
